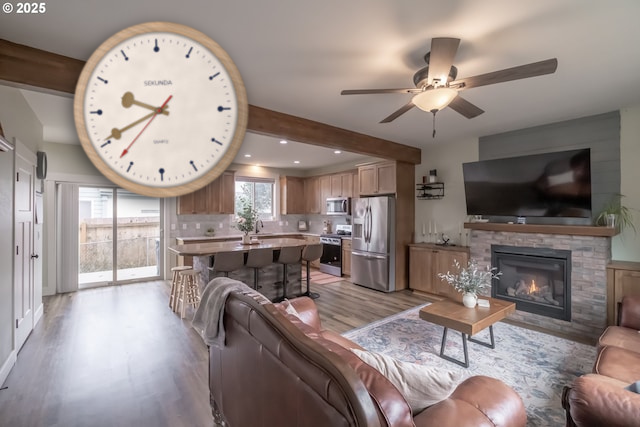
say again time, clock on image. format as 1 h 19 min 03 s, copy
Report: 9 h 40 min 37 s
